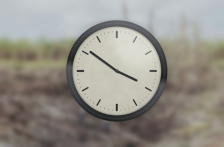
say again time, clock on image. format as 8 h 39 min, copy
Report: 3 h 51 min
